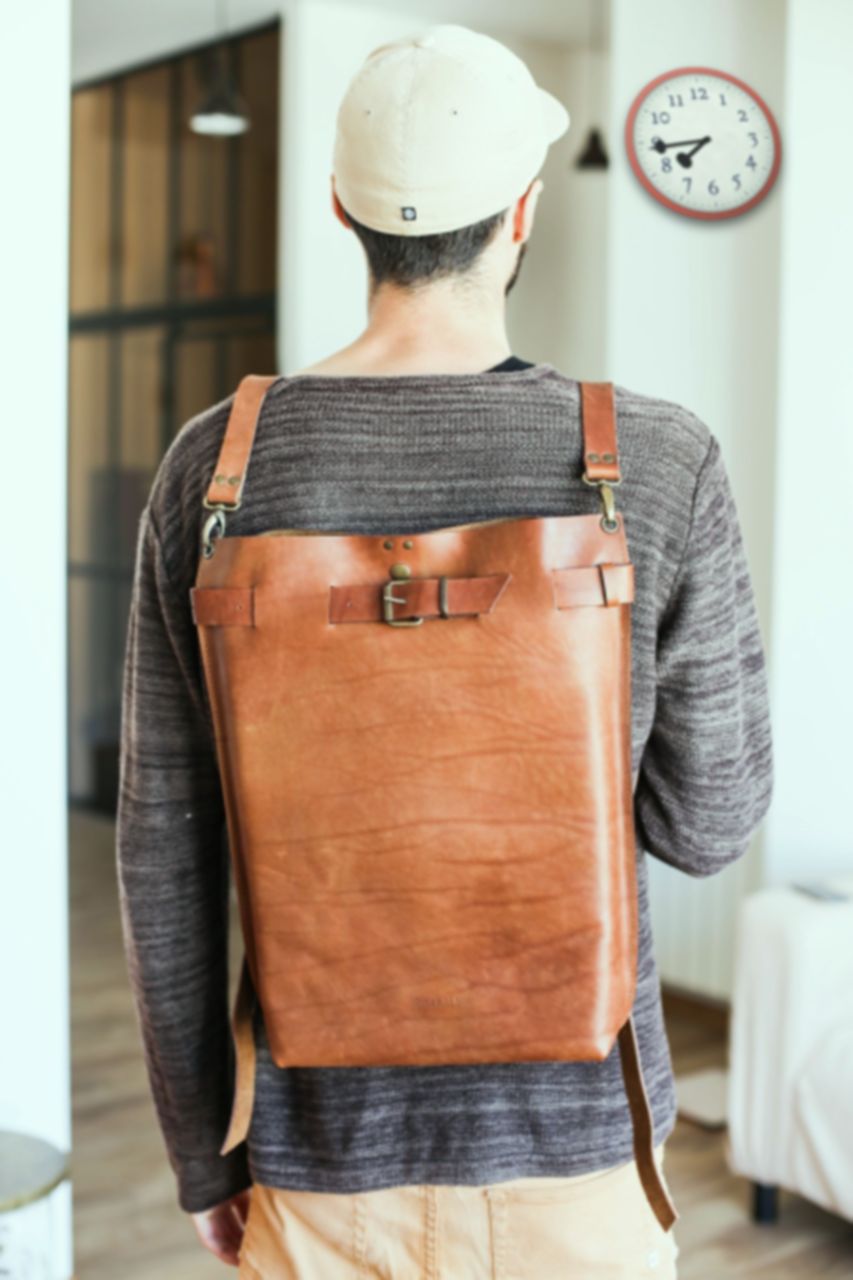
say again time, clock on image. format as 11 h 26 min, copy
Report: 7 h 44 min
